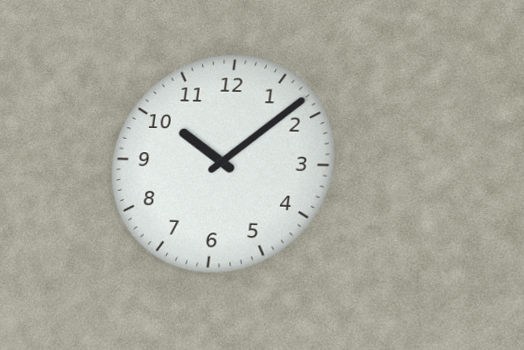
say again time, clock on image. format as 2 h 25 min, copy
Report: 10 h 08 min
